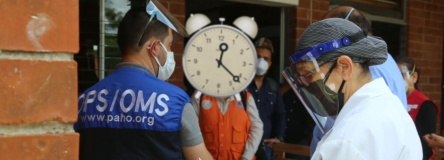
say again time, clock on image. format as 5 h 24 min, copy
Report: 12 h 22 min
